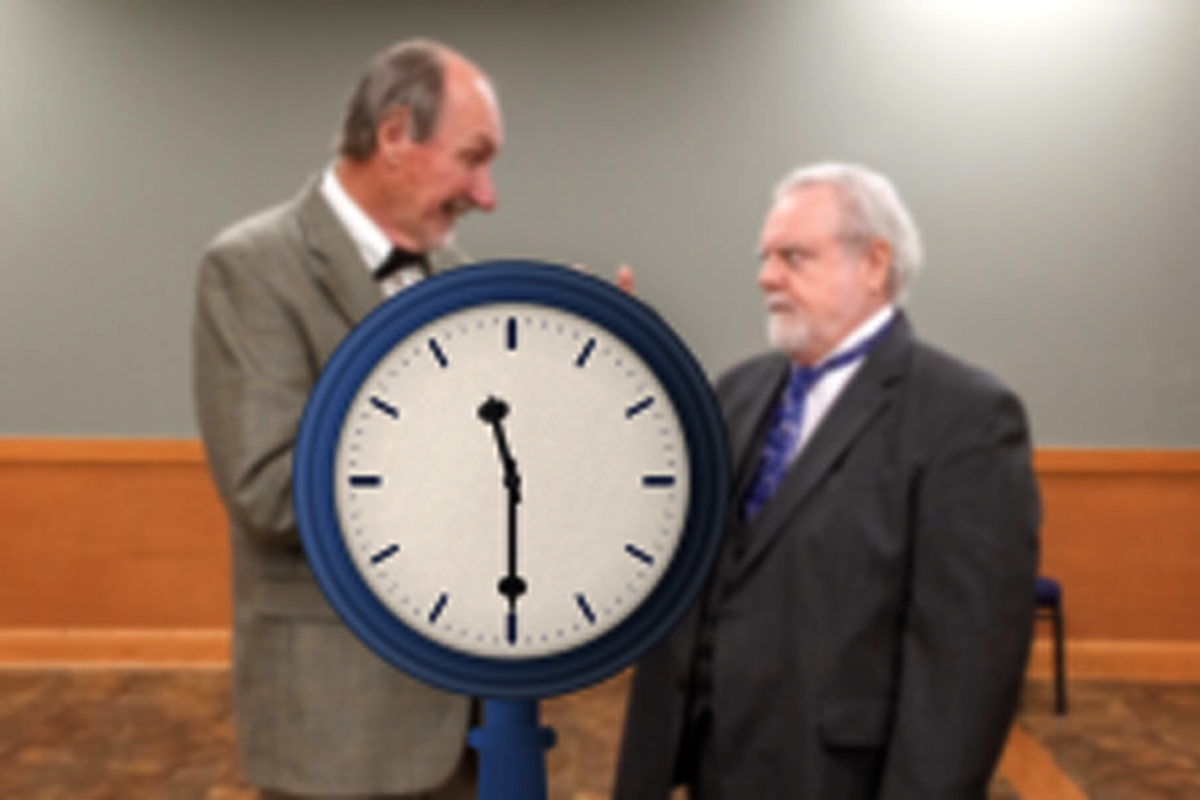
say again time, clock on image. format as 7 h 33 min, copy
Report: 11 h 30 min
